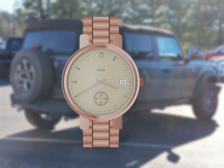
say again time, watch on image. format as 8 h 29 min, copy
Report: 3 h 40 min
